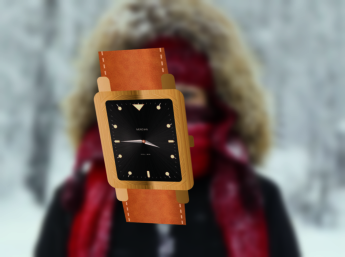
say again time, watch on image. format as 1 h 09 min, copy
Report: 3 h 45 min
